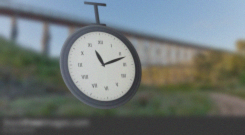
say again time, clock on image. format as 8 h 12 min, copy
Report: 11 h 12 min
